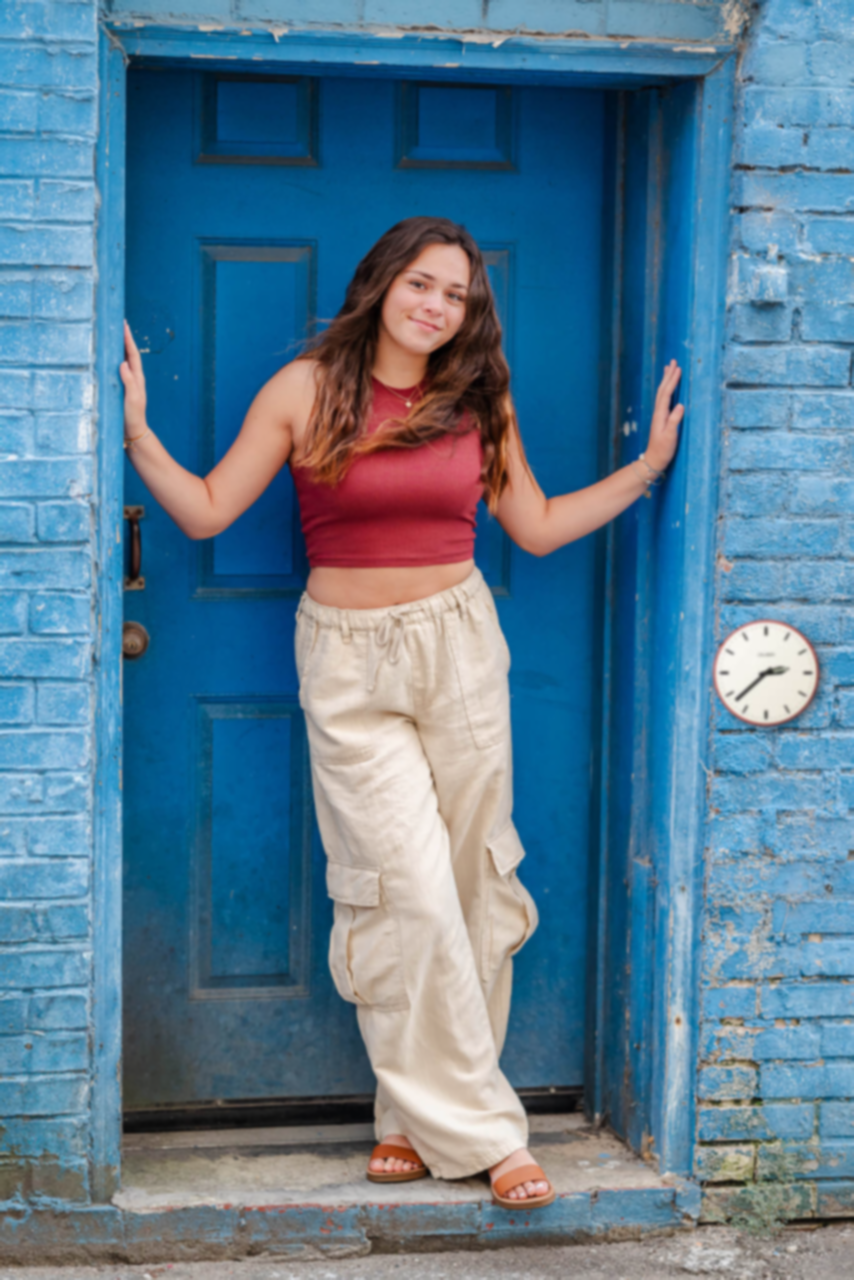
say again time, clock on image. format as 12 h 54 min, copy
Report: 2 h 38 min
